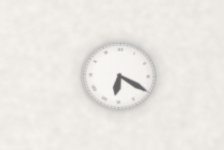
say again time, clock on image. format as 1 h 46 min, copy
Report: 6 h 20 min
